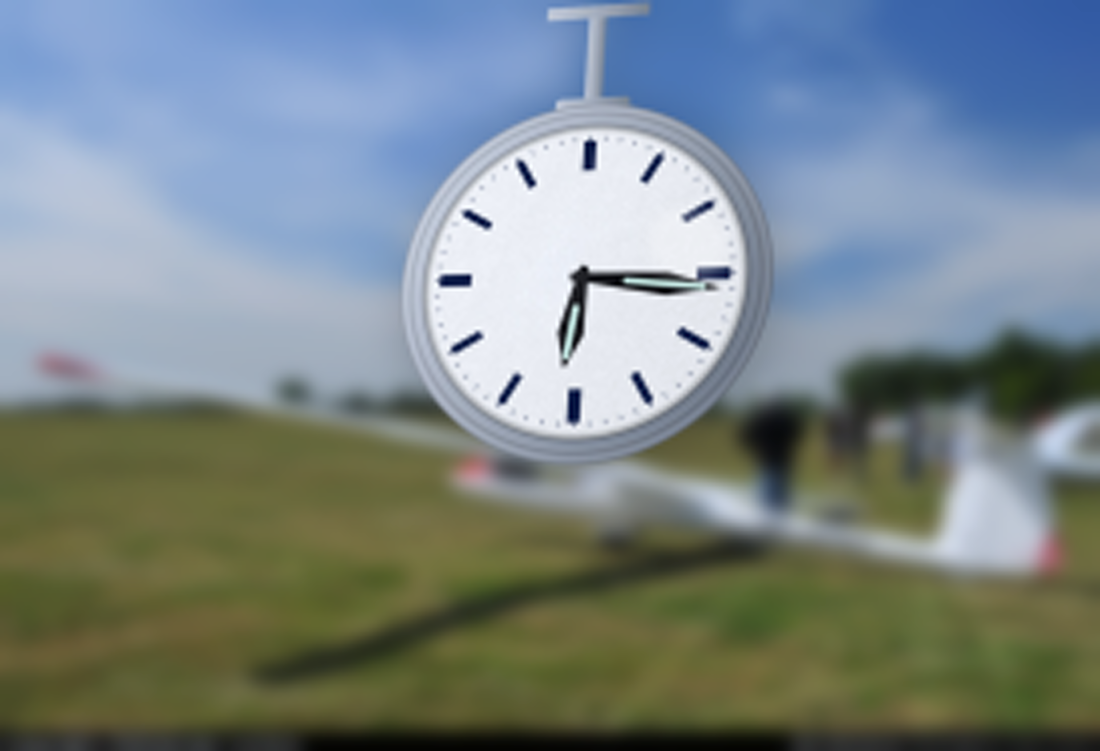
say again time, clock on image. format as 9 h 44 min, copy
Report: 6 h 16 min
